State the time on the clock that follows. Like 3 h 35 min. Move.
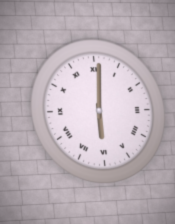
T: 6 h 01 min
